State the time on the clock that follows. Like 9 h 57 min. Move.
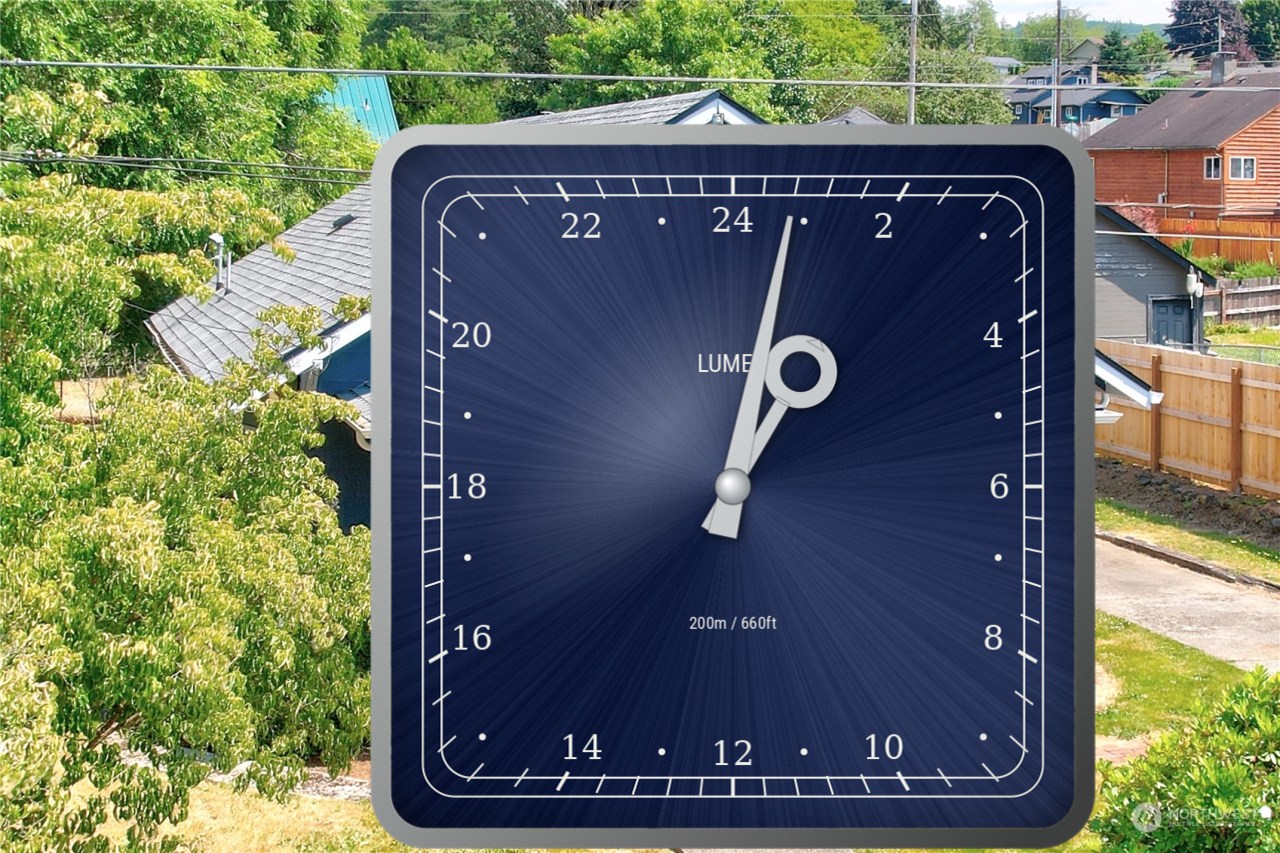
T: 2 h 02 min
